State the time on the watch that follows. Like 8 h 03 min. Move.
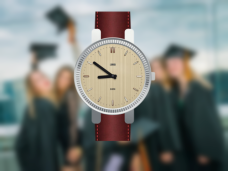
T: 8 h 51 min
